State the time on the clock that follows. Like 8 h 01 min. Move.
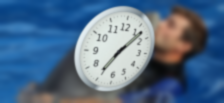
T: 7 h 07 min
